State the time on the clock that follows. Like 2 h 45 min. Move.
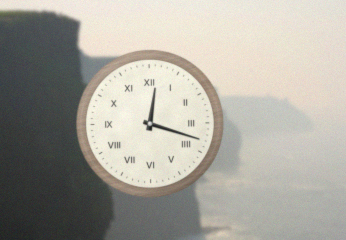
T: 12 h 18 min
